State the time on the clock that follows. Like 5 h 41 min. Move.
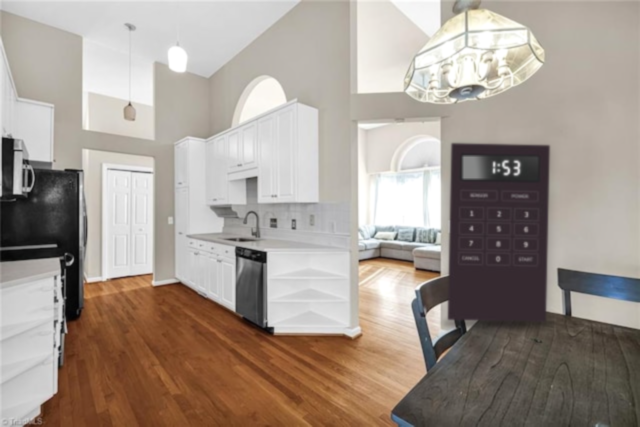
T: 1 h 53 min
